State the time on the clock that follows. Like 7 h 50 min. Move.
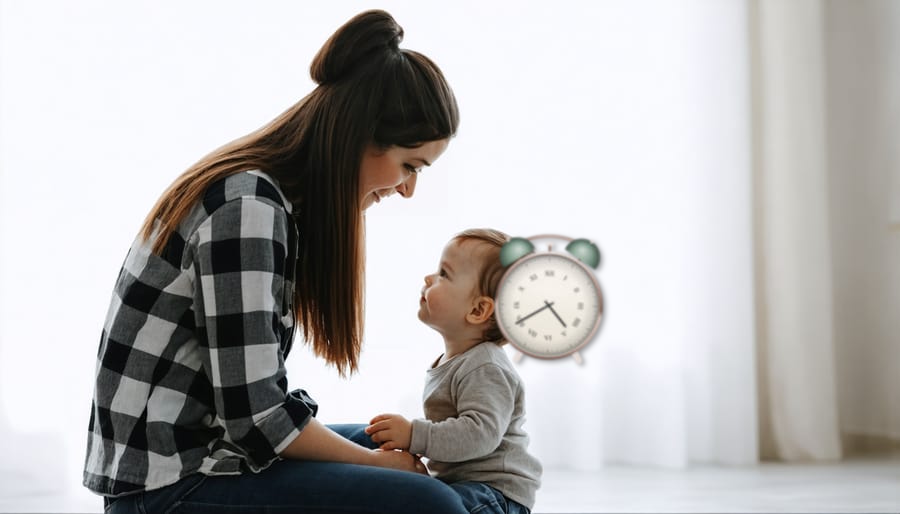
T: 4 h 40 min
